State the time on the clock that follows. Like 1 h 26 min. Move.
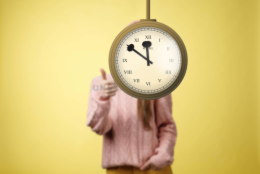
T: 11 h 51 min
